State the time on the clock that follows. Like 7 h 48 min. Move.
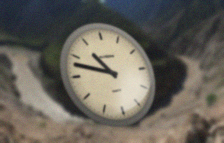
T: 10 h 48 min
